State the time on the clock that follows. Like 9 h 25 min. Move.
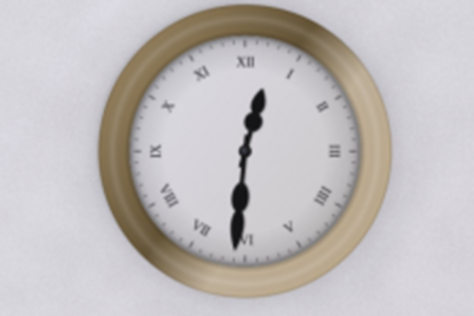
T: 12 h 31 min
